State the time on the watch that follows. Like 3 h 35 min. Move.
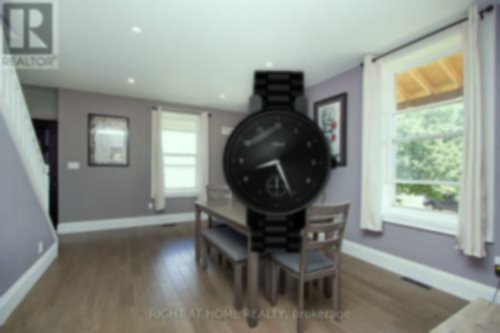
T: 8 h 26 min
